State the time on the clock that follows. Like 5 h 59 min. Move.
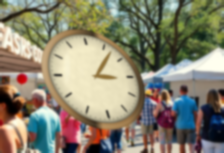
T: 3 h 07 min
